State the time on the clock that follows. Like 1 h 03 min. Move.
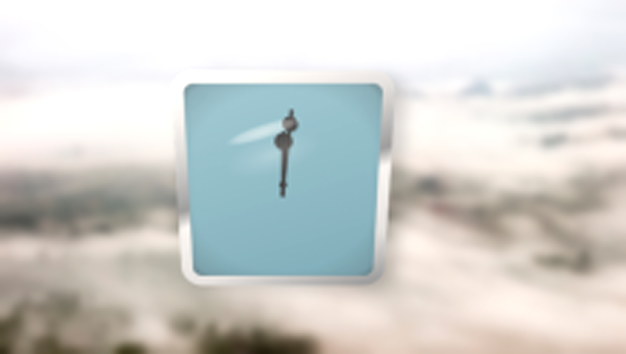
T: 12 h 01 min
